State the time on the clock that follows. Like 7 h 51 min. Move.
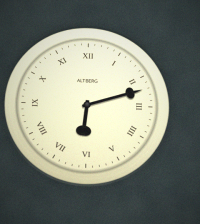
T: 6 h 12 min
